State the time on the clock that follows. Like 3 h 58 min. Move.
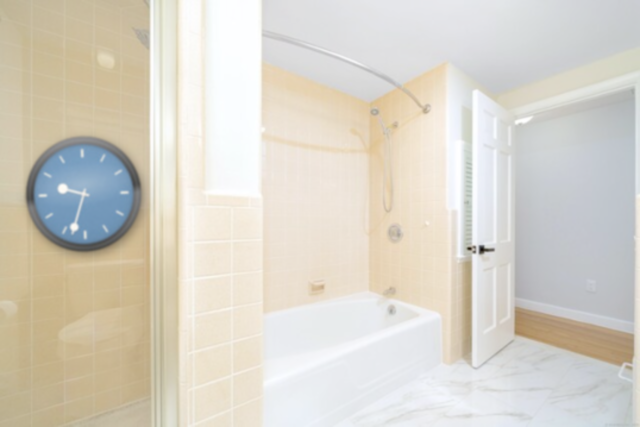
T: 9 h 33 min
